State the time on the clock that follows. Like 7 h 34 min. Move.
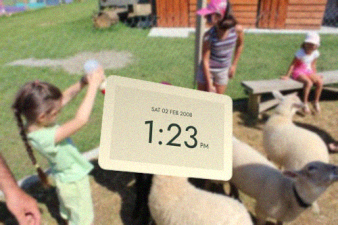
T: 1 h 23 min
